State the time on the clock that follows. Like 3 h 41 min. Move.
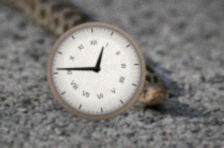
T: 12 h 46 min
